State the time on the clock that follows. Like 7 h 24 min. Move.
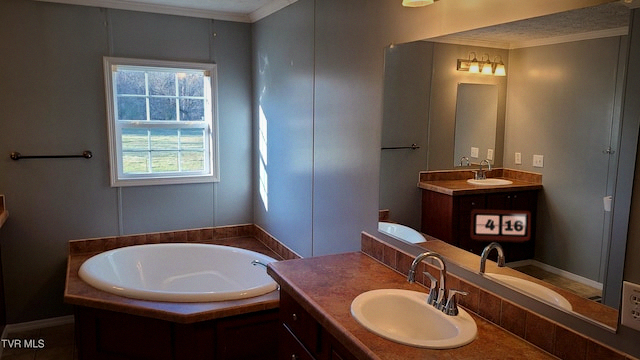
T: 4 h 16 min
